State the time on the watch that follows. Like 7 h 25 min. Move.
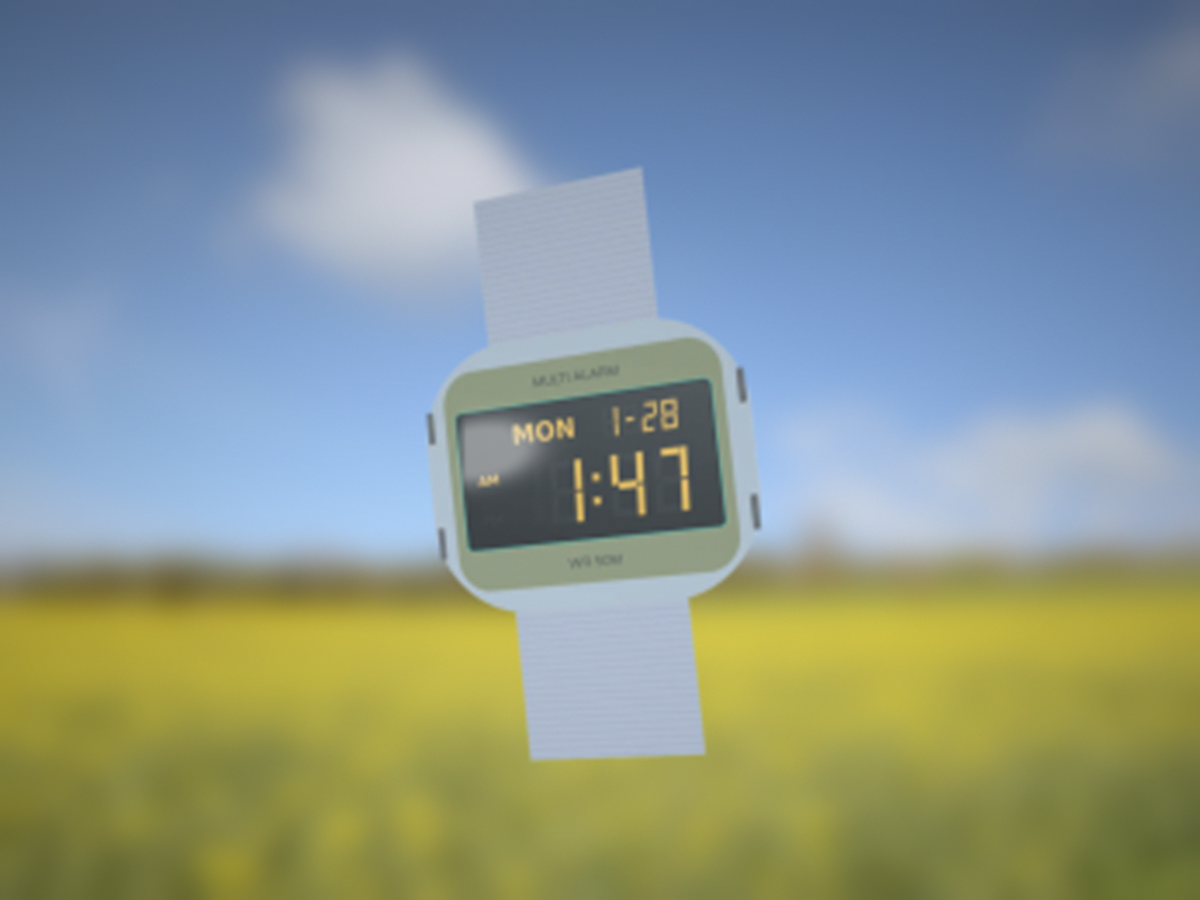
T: 1 h 47 min
